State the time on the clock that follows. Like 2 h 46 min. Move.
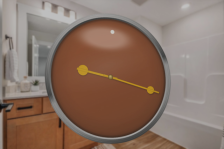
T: 9 h 17 min
